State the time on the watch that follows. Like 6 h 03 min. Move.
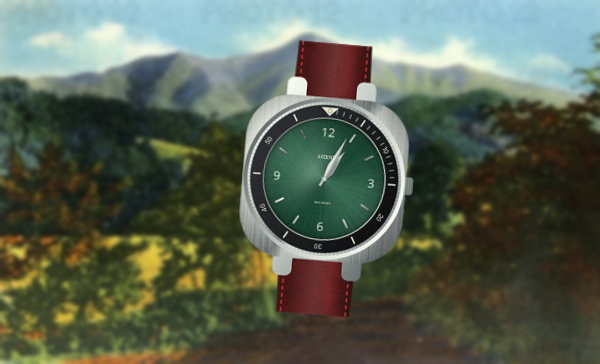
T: 1 h 04 min
